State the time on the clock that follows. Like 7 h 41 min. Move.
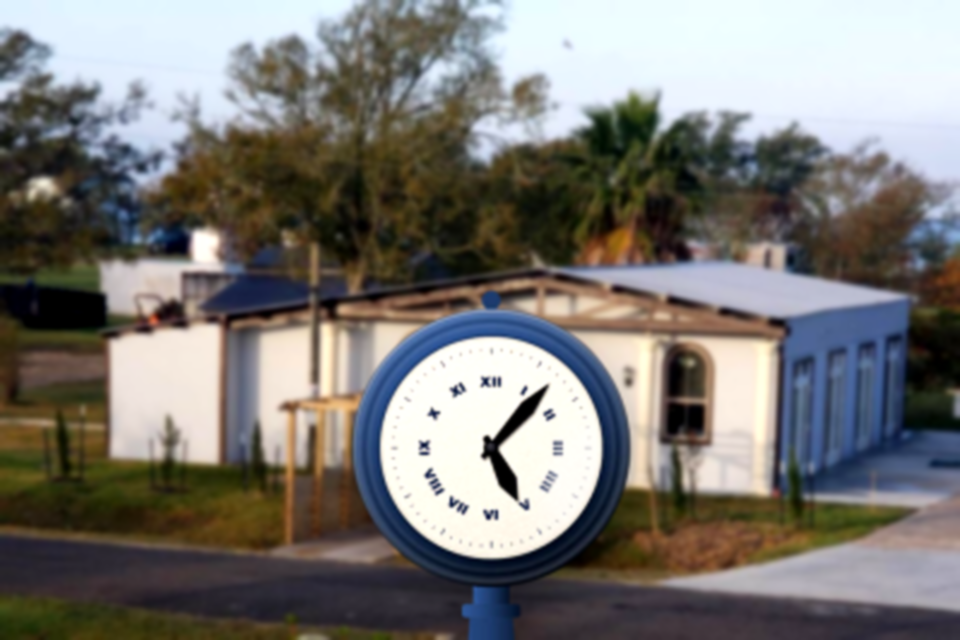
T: 5 h 07 min
